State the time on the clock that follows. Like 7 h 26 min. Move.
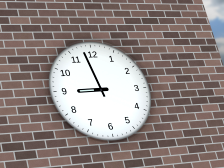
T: 8 h 58 min
